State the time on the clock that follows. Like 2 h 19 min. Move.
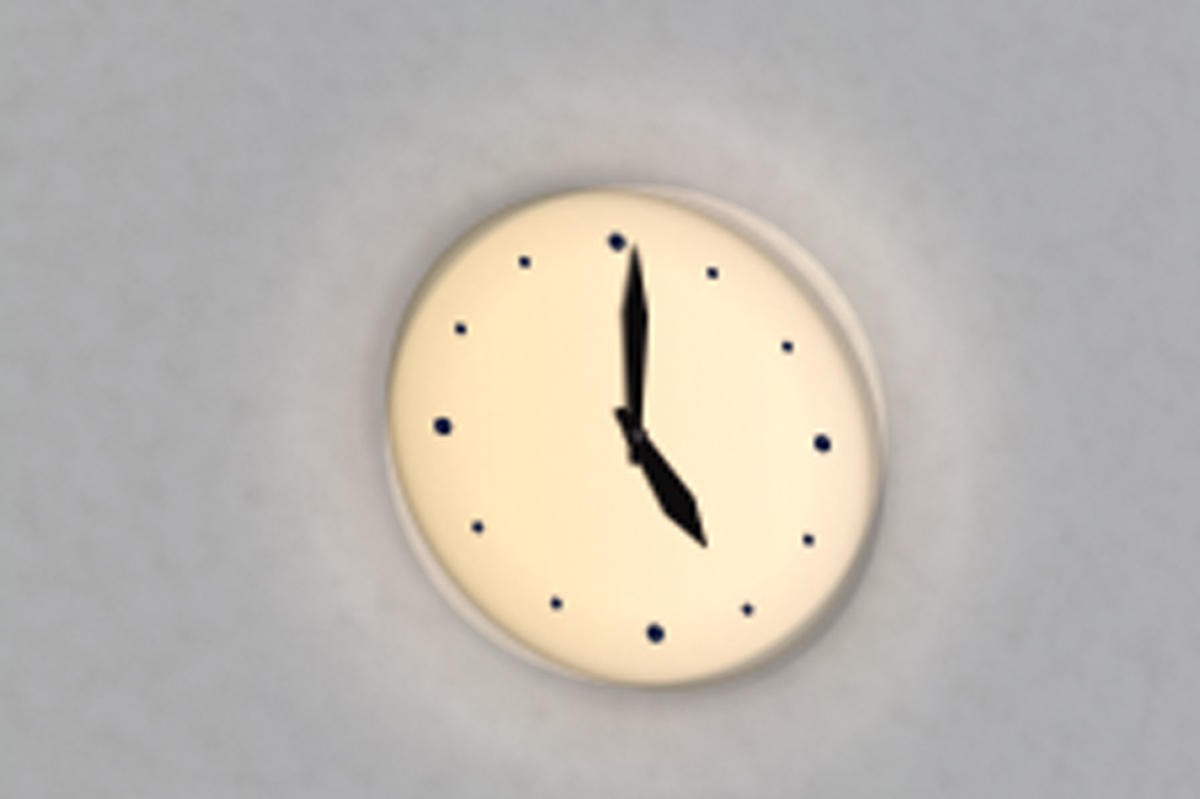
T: 5 h 01 min
